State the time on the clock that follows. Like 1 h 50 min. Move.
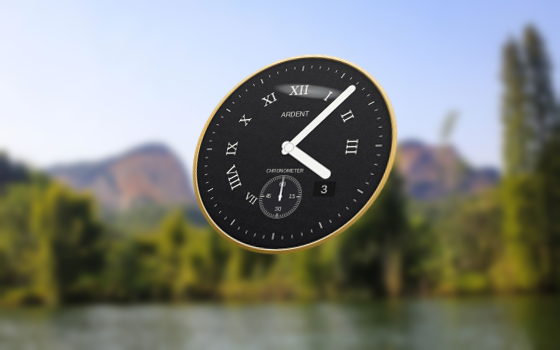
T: 4 h 07 min
